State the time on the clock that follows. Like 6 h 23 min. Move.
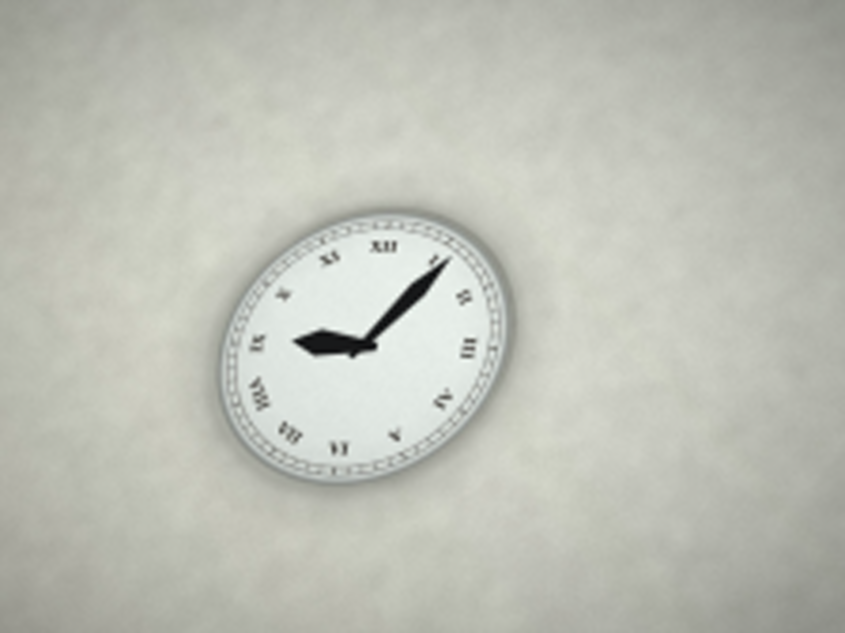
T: 9 h 06 min
